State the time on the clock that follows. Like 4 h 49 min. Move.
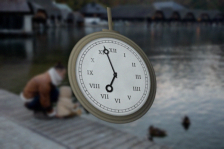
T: 6 h 57 min
